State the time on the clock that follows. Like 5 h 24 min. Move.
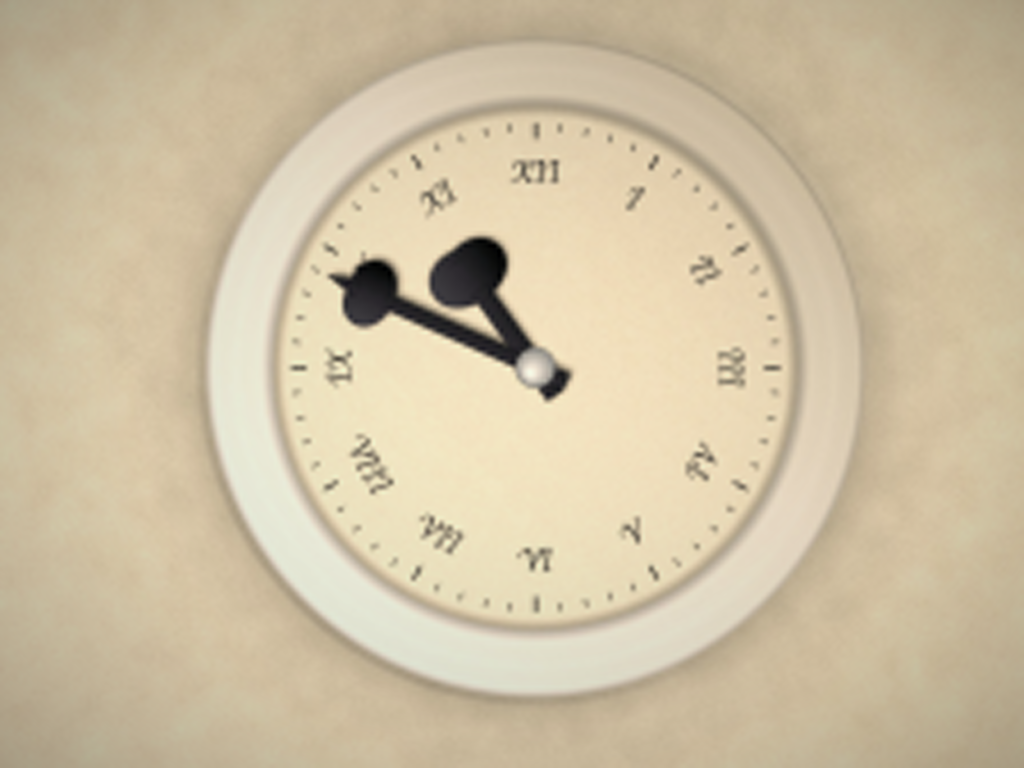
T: 10 h 49 min
